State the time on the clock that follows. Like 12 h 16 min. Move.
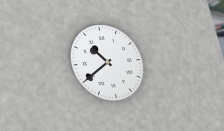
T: 10 h 40 min
